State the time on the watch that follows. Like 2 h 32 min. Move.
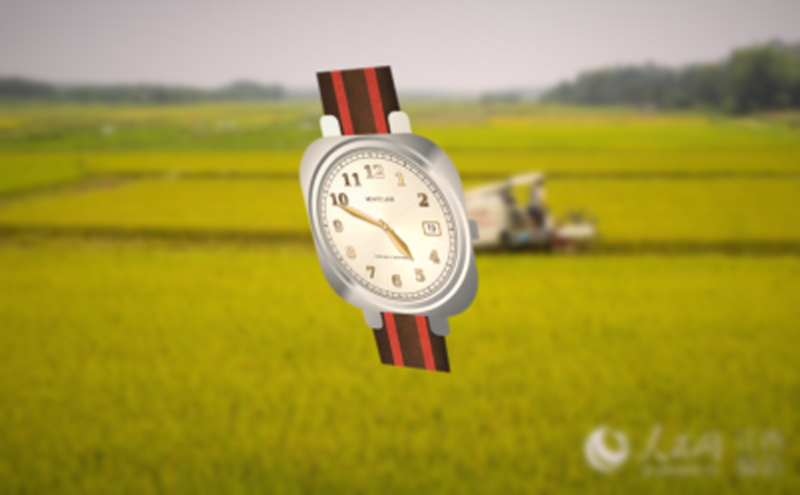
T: 4 h 49 min
